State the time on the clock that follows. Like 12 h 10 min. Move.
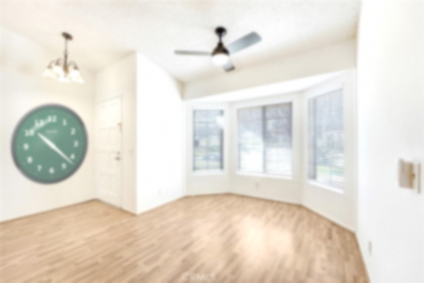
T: 10 h 22 min
